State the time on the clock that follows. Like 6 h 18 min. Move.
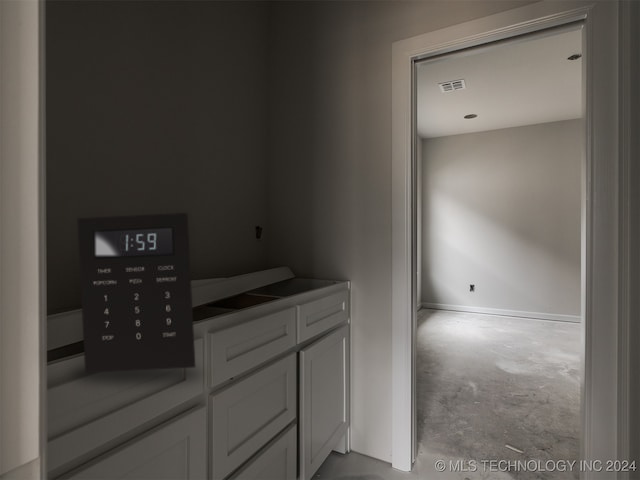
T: 1 h 59 min
